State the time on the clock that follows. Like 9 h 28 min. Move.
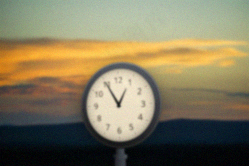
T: 12 h 55 min
